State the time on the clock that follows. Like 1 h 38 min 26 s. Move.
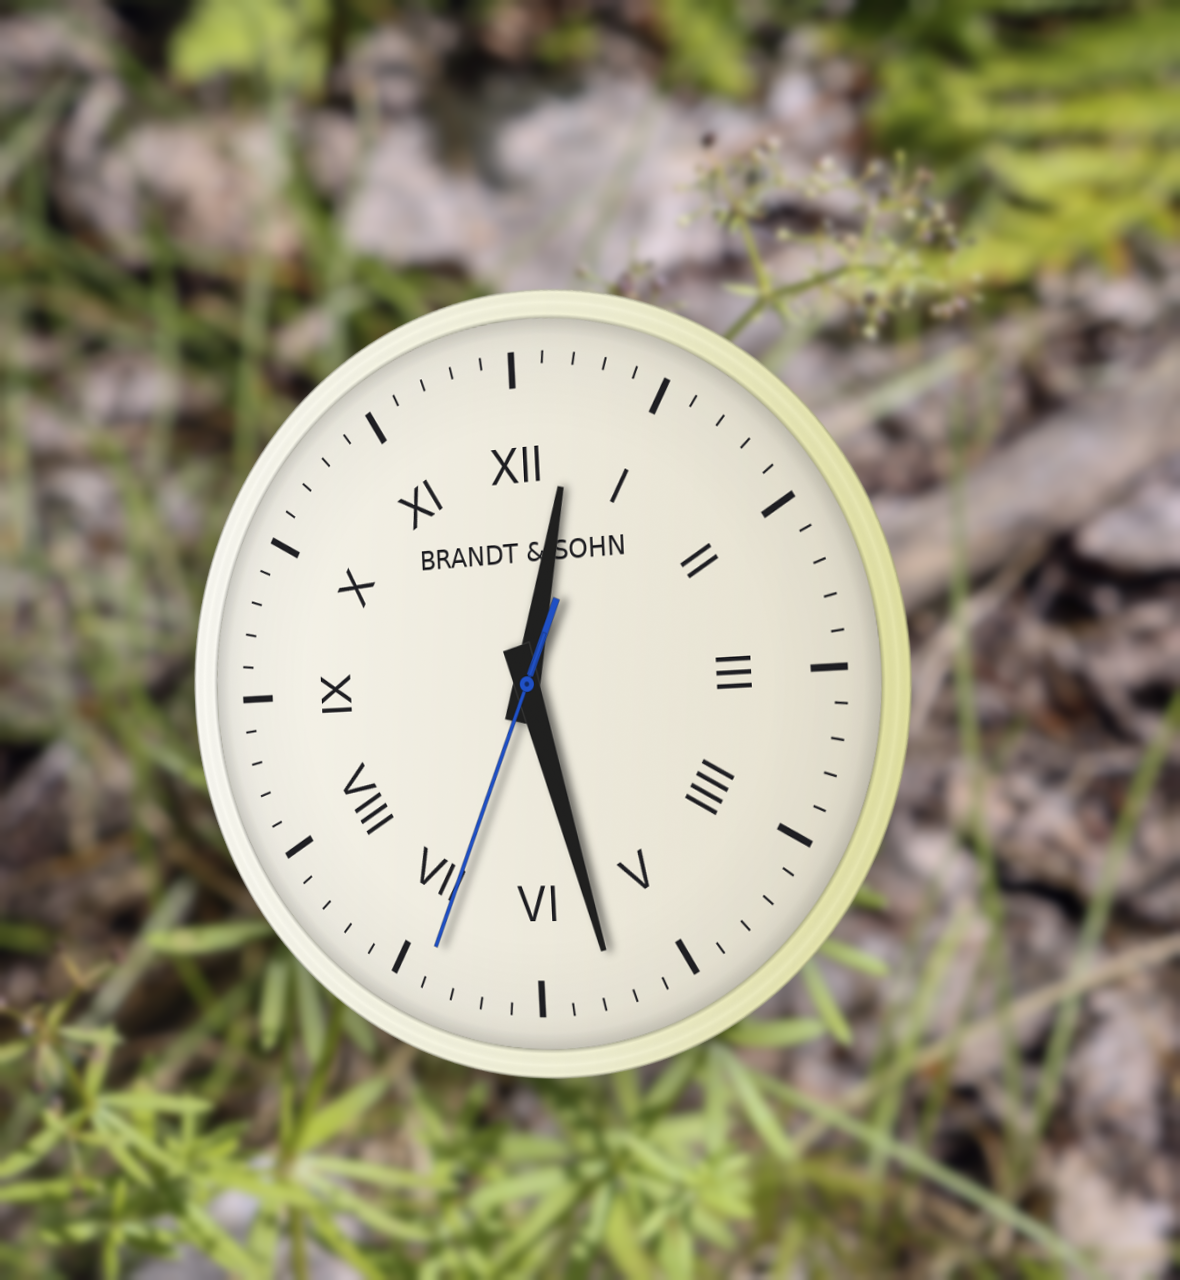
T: 12 h 27 min 34 s
